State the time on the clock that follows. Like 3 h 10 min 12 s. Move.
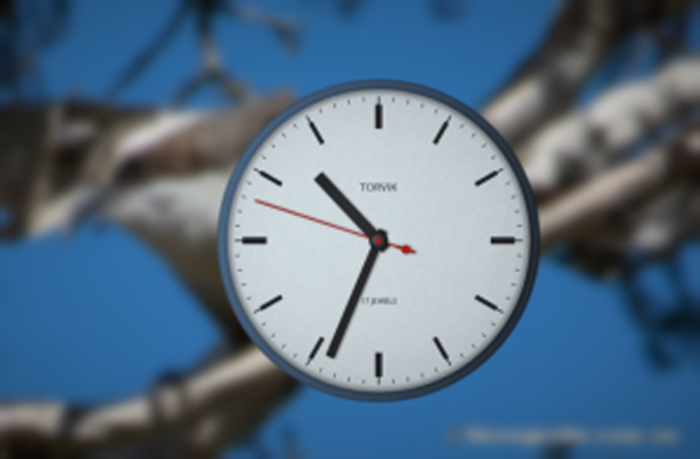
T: 10 h 33 min 48 s
